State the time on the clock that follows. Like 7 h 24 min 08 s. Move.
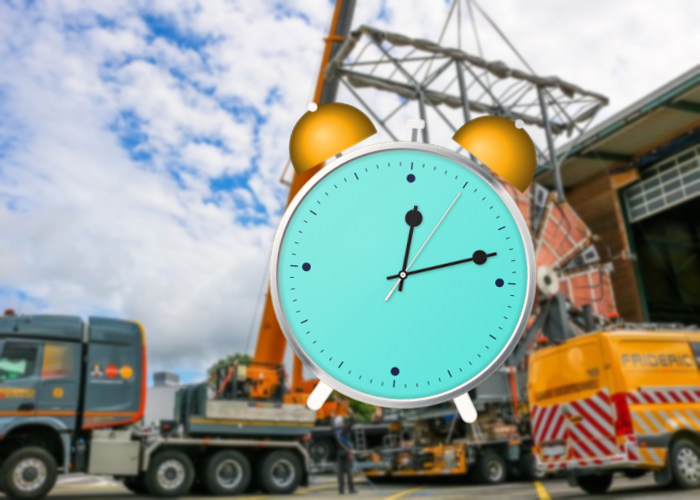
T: 12 h 12 min 05 s
